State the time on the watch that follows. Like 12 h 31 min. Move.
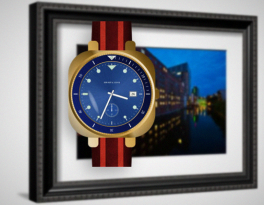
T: 3 h 34 min
